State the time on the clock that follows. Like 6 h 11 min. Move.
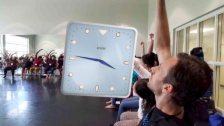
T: 3 h 46 min
